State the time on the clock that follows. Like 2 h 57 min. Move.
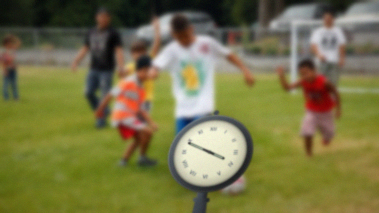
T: 3 h 49 min
